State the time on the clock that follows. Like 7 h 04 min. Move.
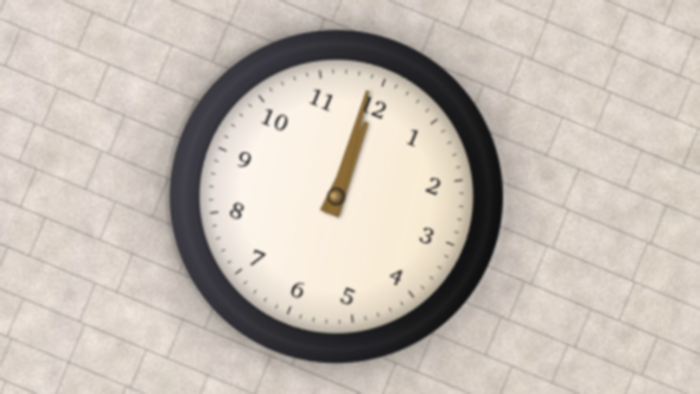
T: 11 h 59 min
